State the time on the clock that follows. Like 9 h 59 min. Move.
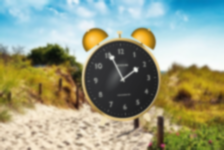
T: 1 h 56 min
